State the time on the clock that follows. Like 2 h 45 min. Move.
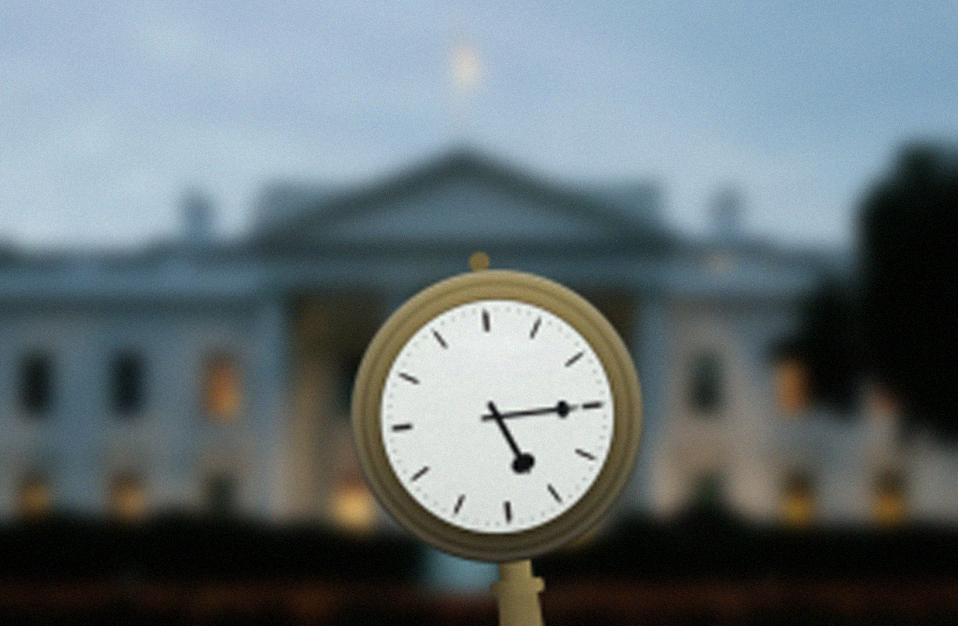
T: 5 h 15 min
